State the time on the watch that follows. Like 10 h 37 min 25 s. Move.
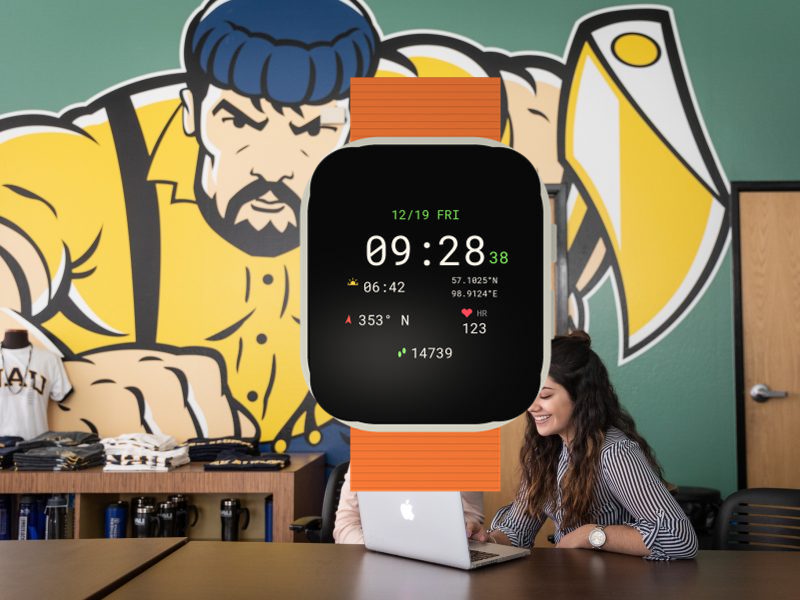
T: 9 h 28 min 38 s
